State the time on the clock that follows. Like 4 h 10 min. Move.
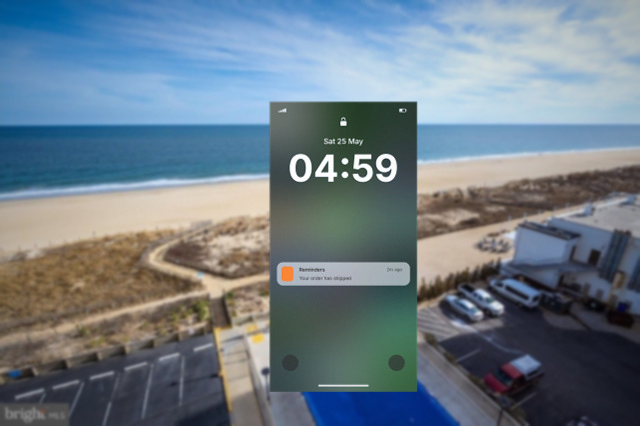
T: 4 h 59 min
